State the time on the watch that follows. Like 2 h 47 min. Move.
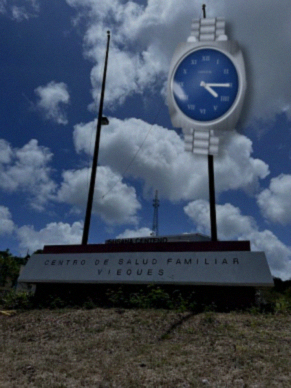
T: 4 h 15 min
